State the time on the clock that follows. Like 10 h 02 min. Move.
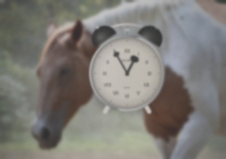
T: 12 h 55 min
